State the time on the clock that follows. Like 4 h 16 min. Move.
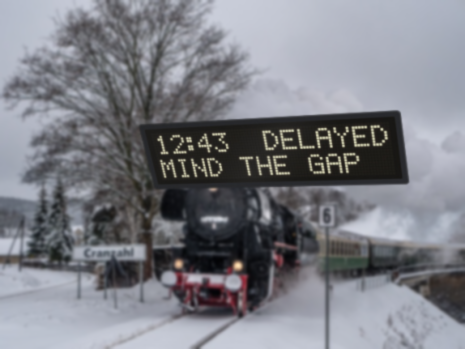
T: 12 h 43 min
